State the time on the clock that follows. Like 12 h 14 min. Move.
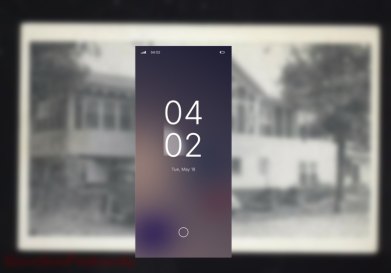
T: 4 h 02 min
